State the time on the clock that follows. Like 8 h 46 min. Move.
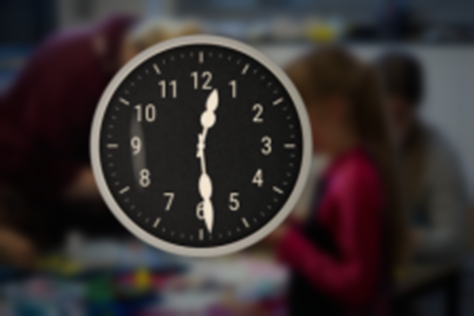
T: 12 h 29 min
